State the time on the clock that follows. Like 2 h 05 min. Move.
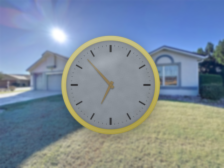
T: 6 h 53 min
